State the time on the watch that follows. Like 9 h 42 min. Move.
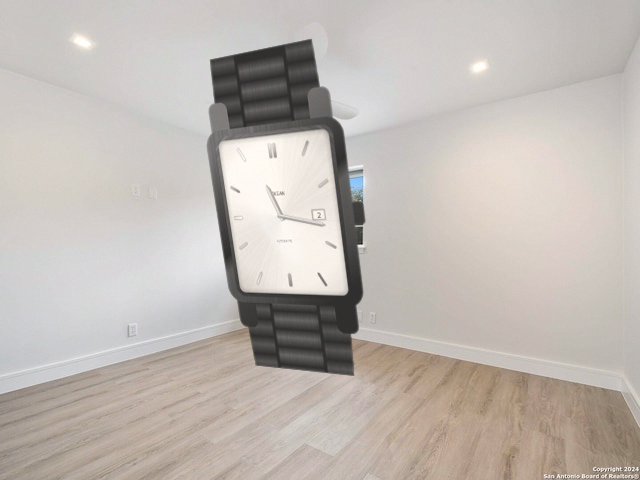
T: 11 h 17 min
